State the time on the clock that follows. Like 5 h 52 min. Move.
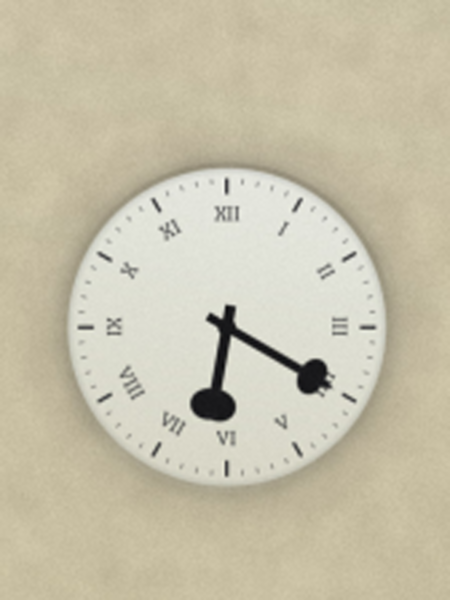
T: 6 h 20 min
